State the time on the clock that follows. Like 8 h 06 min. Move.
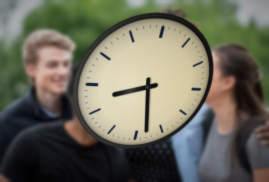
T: 8 h 28 min
